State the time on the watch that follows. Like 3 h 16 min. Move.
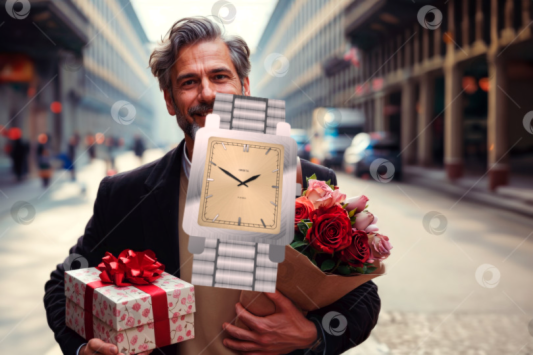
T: 1 h 50 min
